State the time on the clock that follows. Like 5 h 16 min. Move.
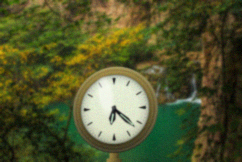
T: 6 h 22 min
